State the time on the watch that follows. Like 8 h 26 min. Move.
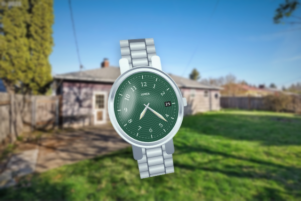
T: 7 h 22 min
